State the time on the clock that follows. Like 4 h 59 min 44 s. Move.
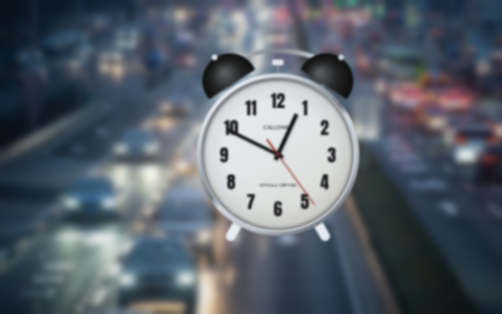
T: 12 h 49 min 24 s
